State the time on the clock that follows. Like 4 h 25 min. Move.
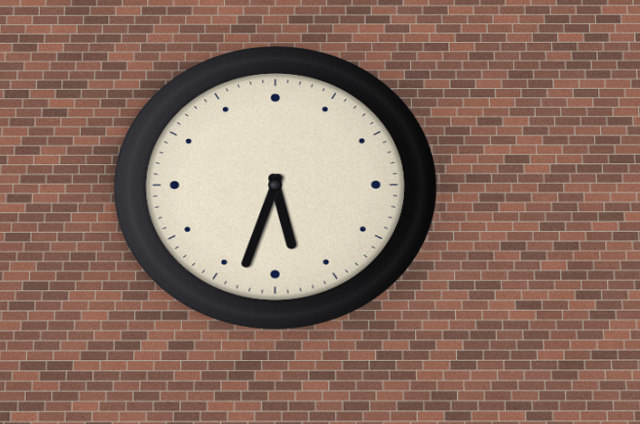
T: 5 h 33 min
